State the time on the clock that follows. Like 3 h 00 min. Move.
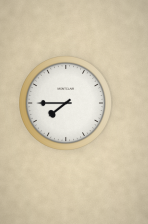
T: 7 h 45 min
